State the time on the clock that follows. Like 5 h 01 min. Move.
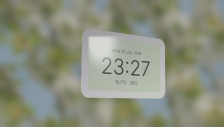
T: 23 h 27 min
